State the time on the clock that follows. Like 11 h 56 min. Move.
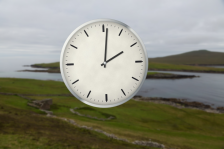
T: 2 h 01 min
